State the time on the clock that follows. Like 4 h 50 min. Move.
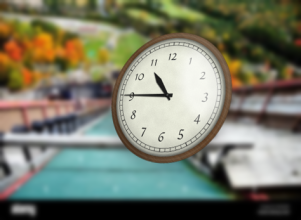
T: 10 h 45 min
